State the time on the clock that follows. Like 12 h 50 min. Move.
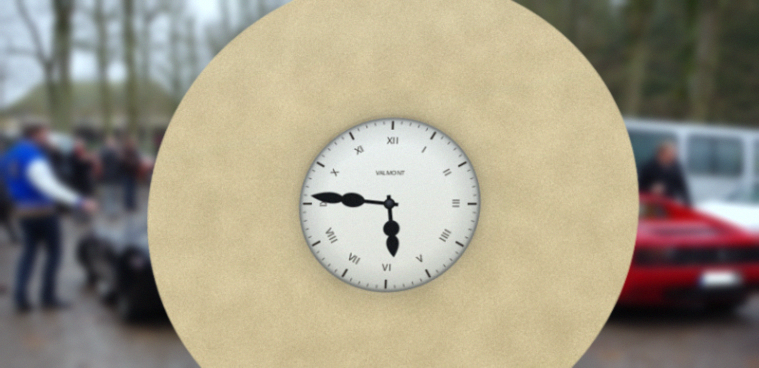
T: 5 h 46 min
